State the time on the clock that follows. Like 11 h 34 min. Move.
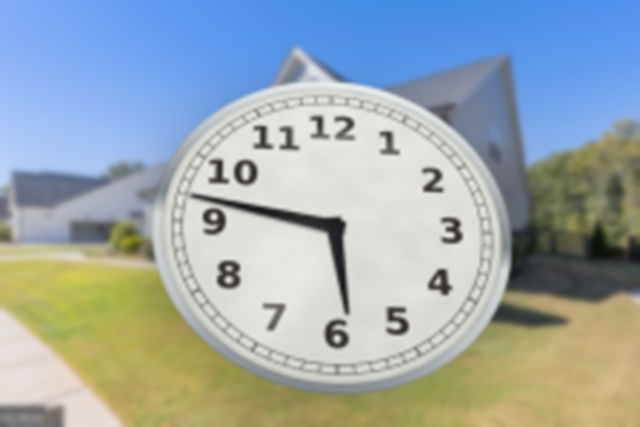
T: 5 h 47 min
